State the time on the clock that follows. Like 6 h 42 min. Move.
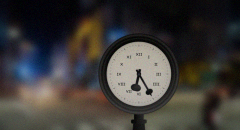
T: 6 h 25 min
